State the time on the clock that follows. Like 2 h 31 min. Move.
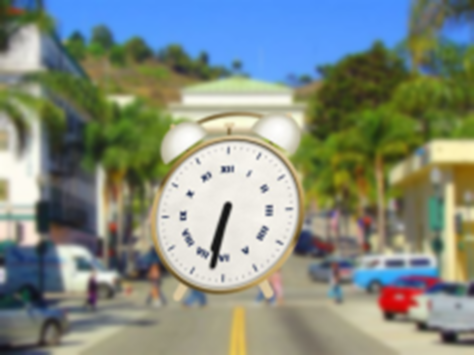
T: 6 h 32 min
